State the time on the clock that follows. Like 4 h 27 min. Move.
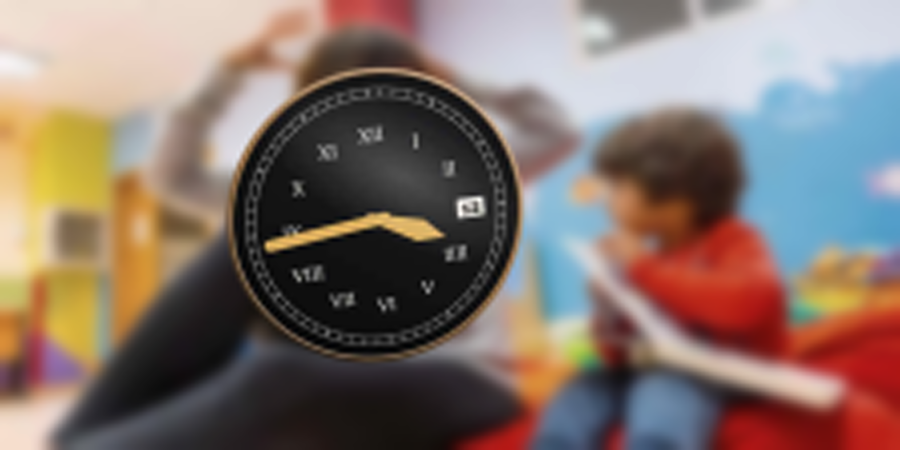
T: 3 h 44 min
